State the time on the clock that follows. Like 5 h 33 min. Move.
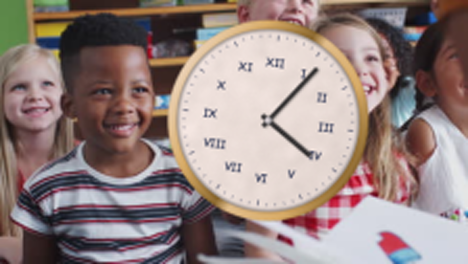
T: 4 h 06 min
